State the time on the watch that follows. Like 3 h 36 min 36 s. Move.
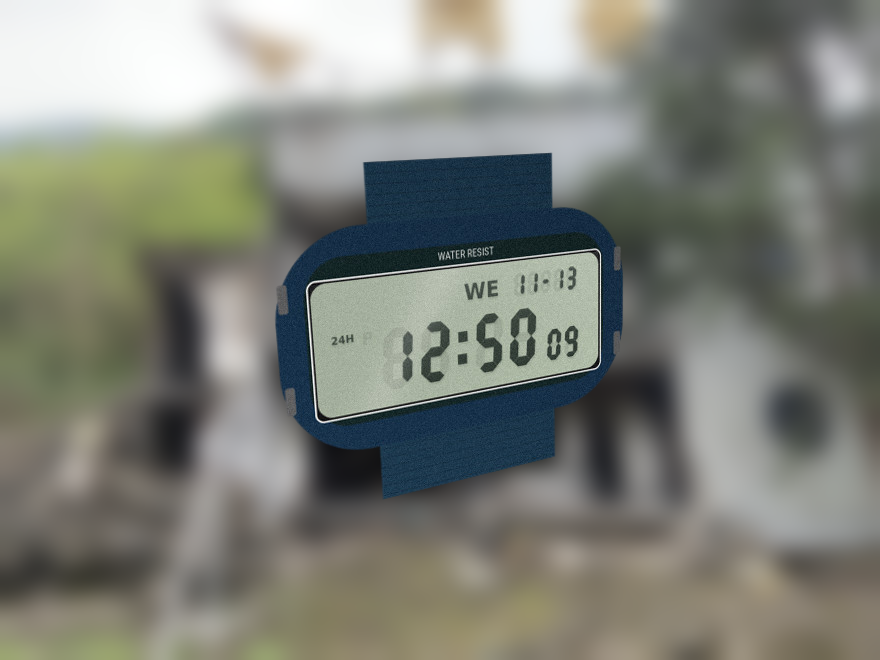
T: 12 h 50 min 09 s
